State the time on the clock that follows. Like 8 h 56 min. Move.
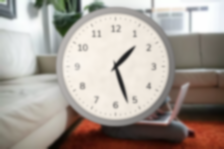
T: 1 h 27 min
